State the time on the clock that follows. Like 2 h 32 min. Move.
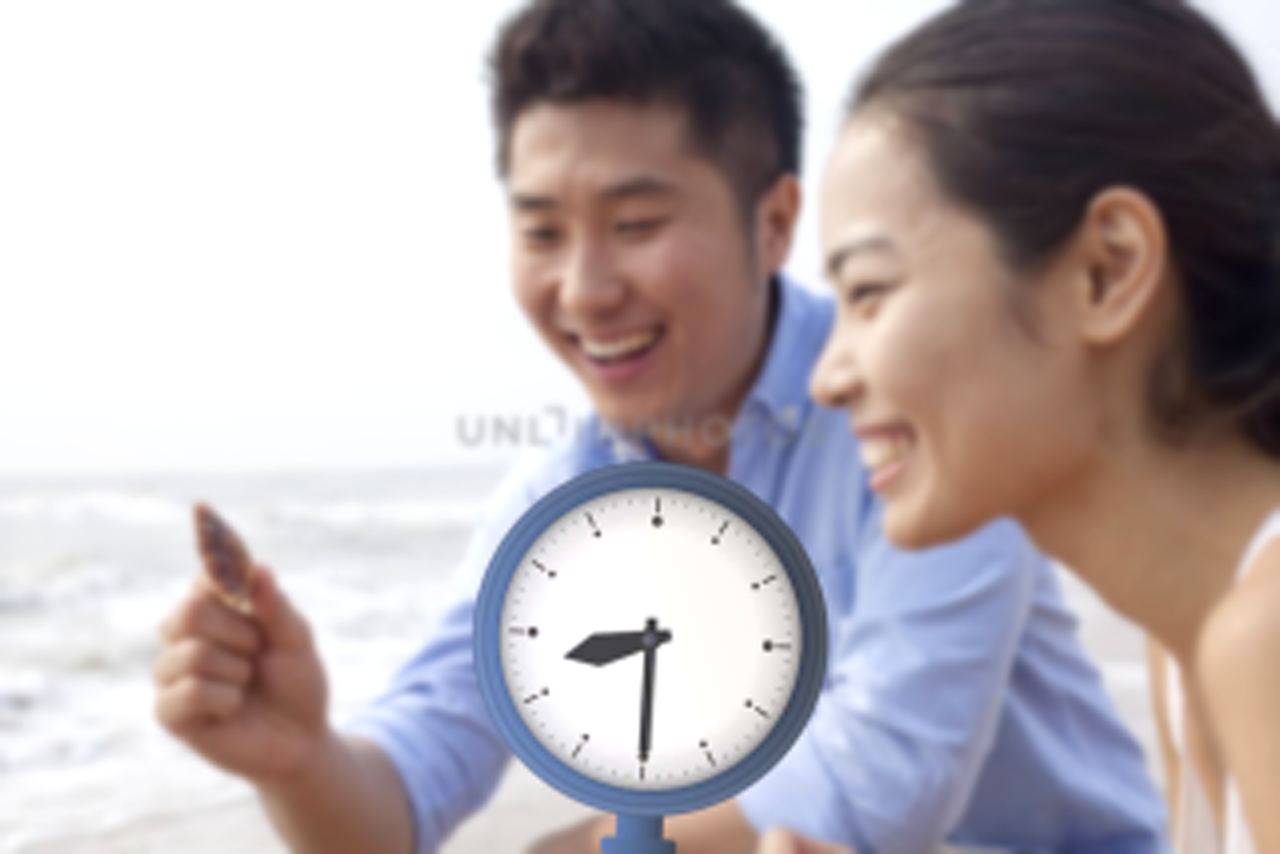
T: 8 h 30 min
